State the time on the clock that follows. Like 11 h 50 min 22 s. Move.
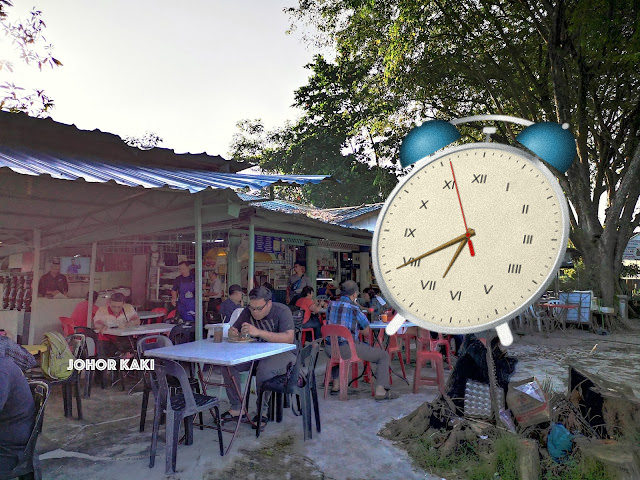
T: 6 h 39 min 56 s
